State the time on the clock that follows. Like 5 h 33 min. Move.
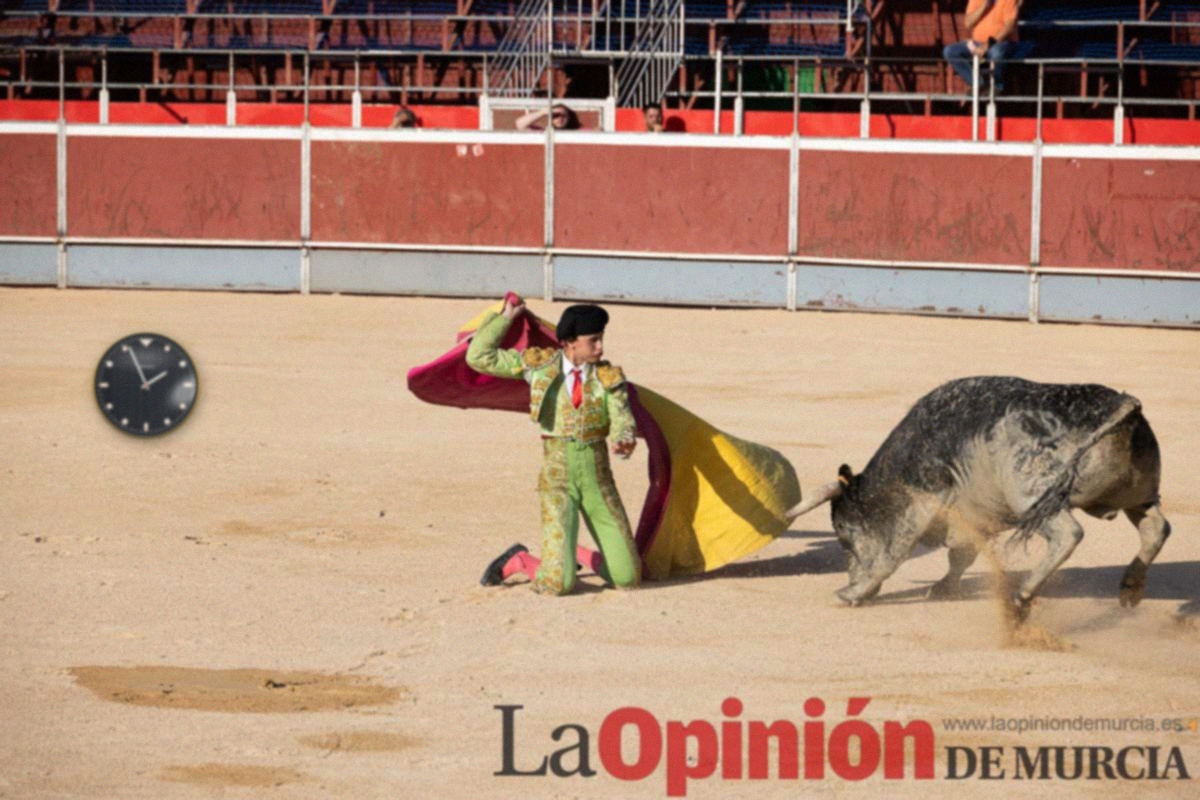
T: 1 h 56 min
